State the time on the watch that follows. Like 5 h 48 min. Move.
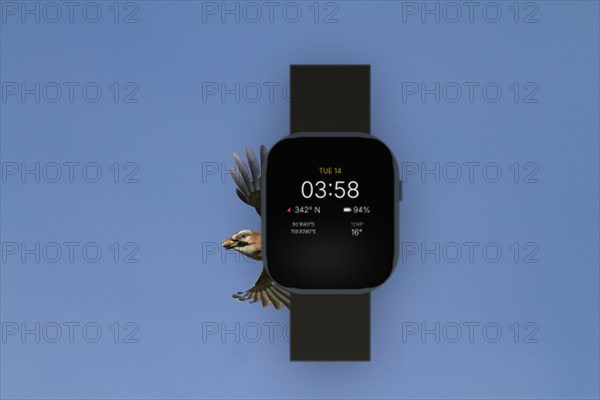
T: 3 h 58 min
